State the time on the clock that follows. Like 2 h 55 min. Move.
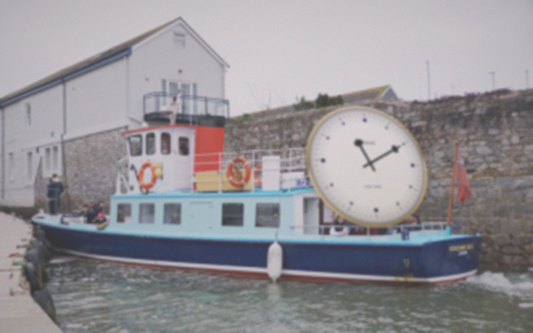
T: 11 h 10 min
